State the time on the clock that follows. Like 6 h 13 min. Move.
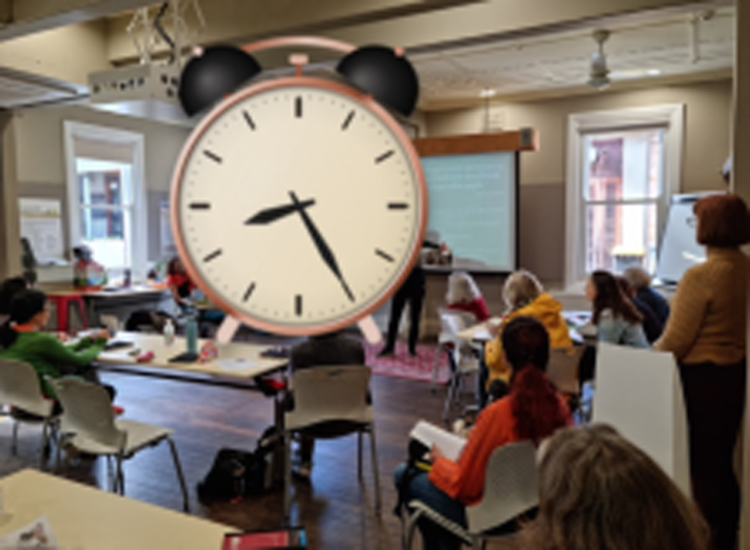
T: 8 h 25 min
